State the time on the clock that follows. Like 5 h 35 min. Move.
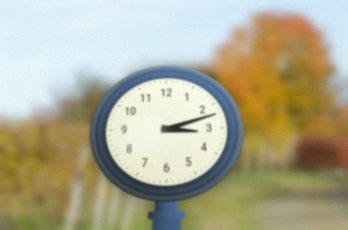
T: 3 h 12 min
